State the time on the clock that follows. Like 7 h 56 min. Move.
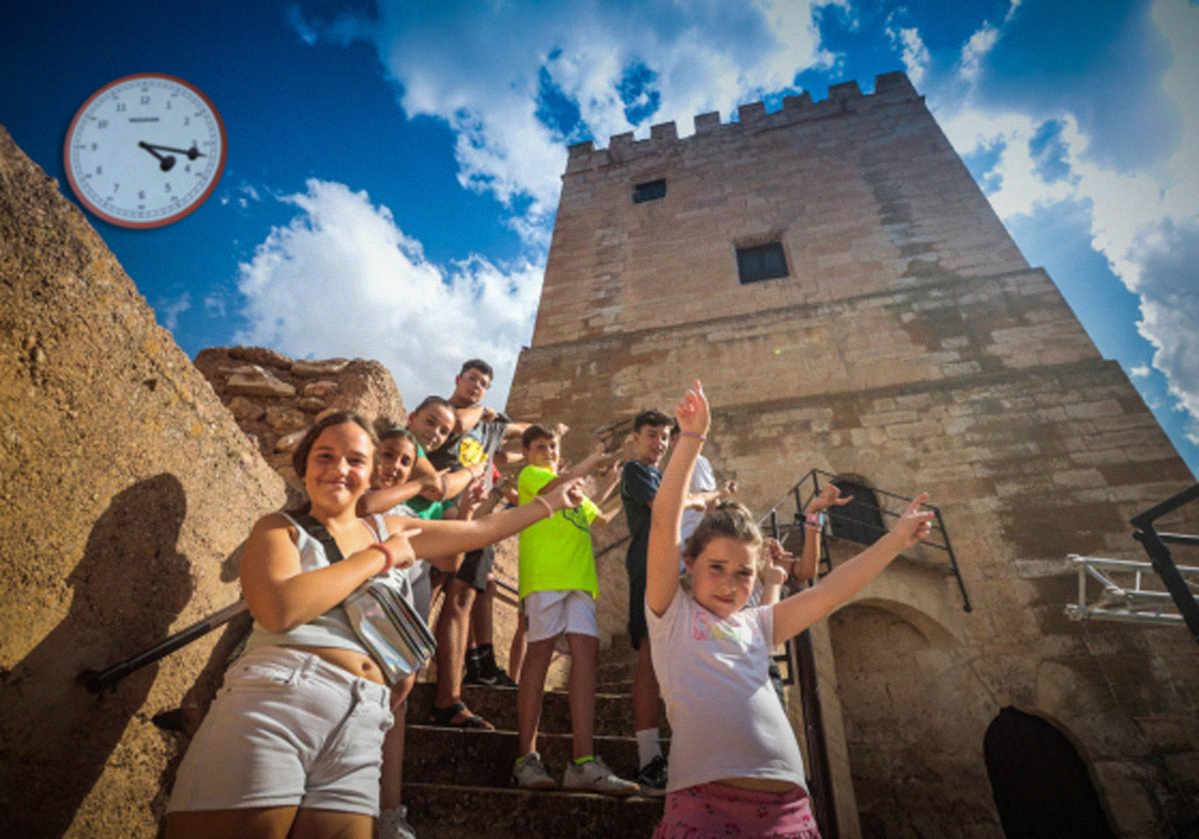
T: 4 h 17 min
